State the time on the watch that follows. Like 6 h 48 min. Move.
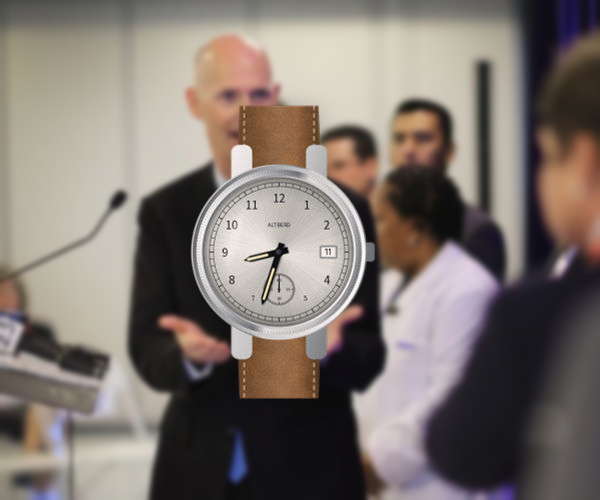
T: 8 h 33 min
